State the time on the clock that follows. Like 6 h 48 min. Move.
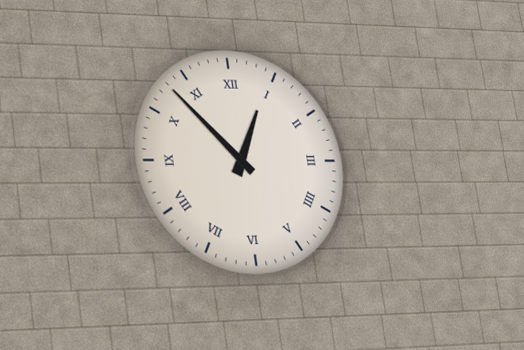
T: 12 h 53 min
